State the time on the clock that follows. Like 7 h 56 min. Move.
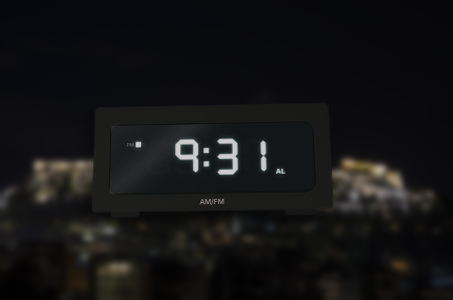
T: 9 h 31 min
